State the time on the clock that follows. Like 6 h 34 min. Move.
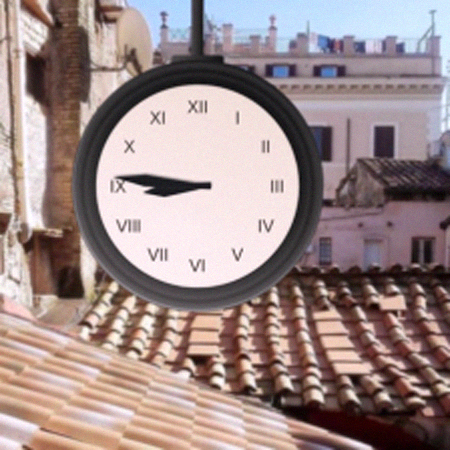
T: 8 h 46 min
